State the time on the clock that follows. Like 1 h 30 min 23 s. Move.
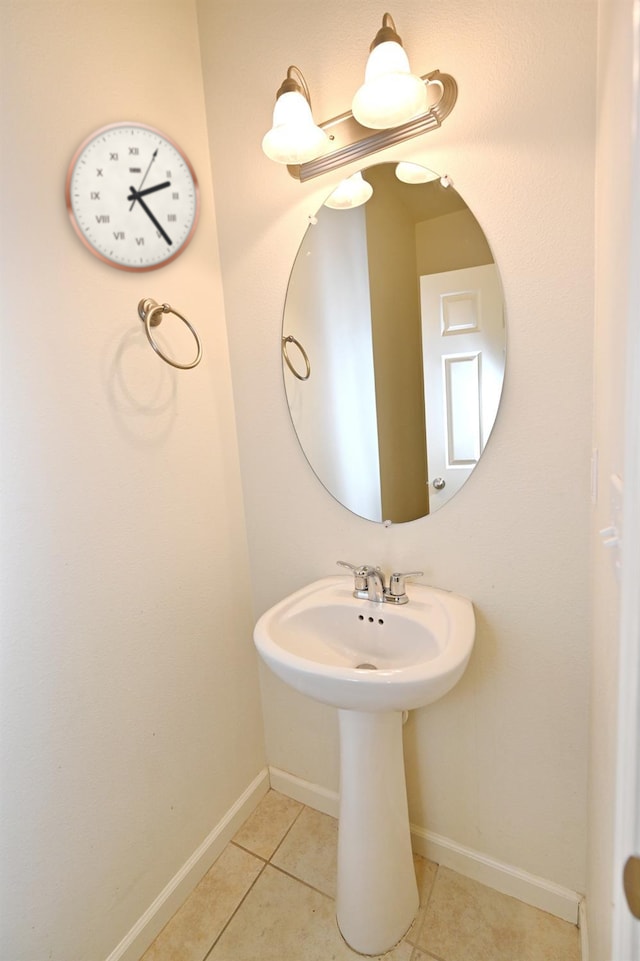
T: 2 h 24 min 05 s
